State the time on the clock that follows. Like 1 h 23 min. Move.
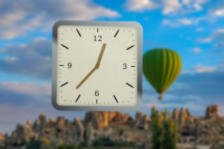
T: 12 h 37 min
